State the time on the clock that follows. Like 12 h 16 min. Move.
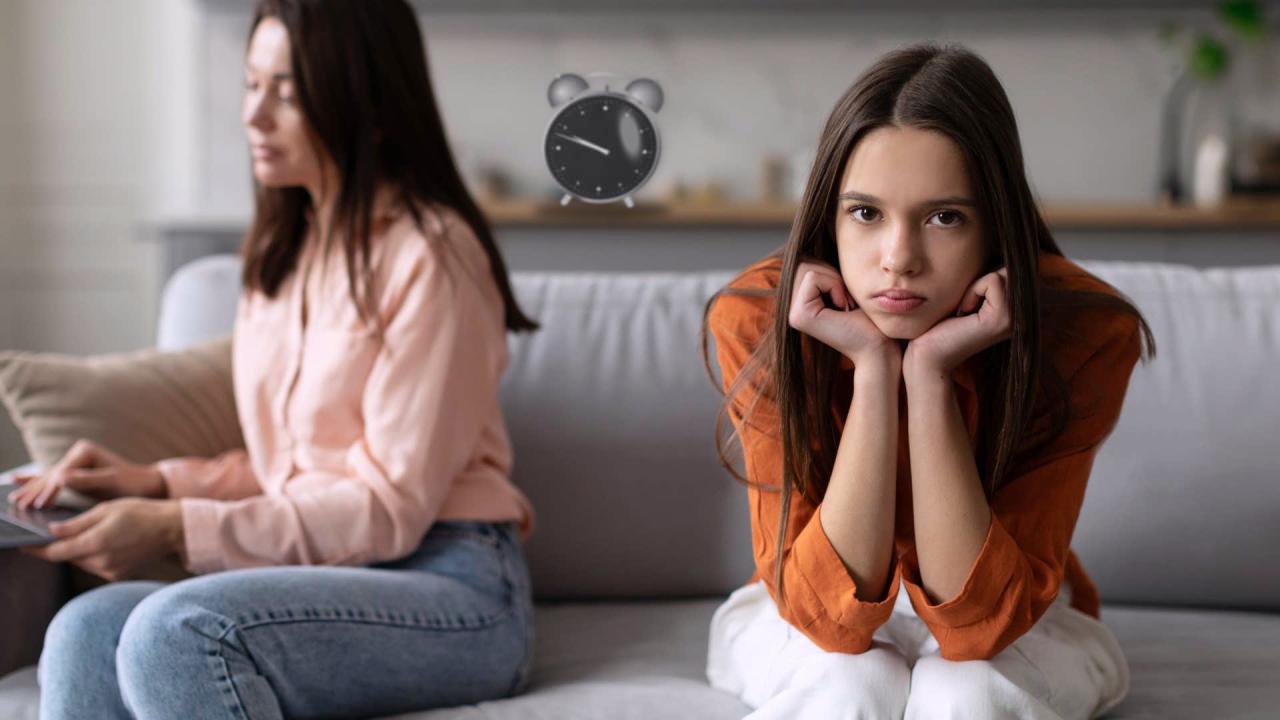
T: 9 h 48 min
